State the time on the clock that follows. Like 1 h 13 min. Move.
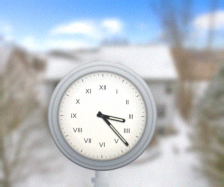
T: 3 h 23 min
